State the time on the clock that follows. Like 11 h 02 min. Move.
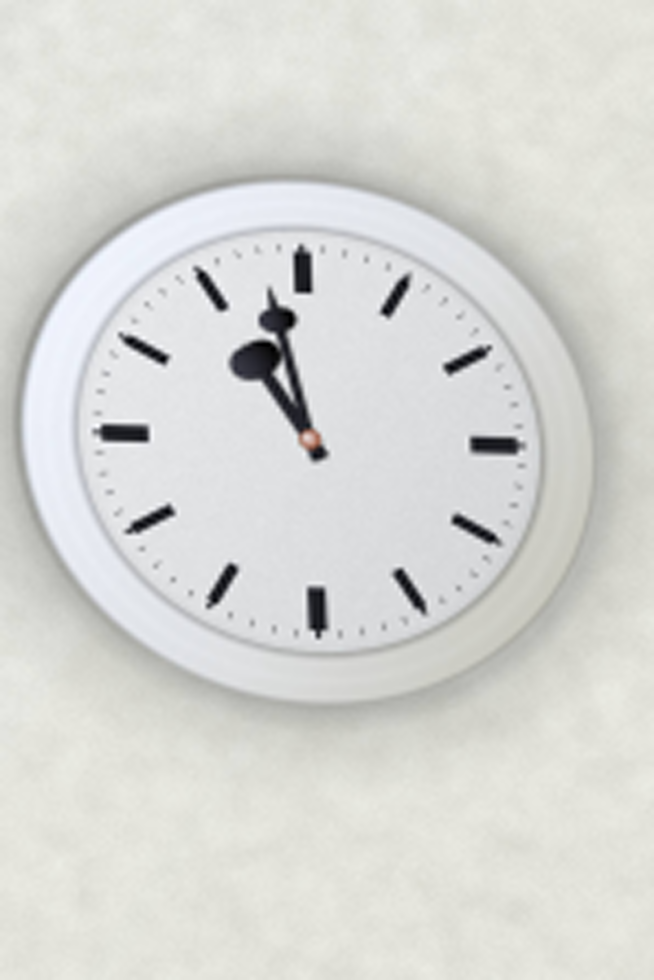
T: 10 h 58 min
